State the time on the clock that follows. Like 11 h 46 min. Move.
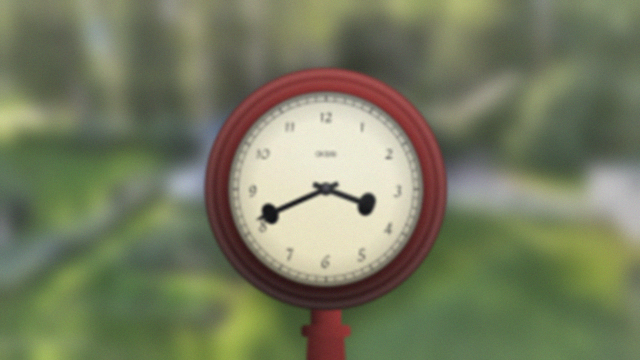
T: 3 h 41 min
